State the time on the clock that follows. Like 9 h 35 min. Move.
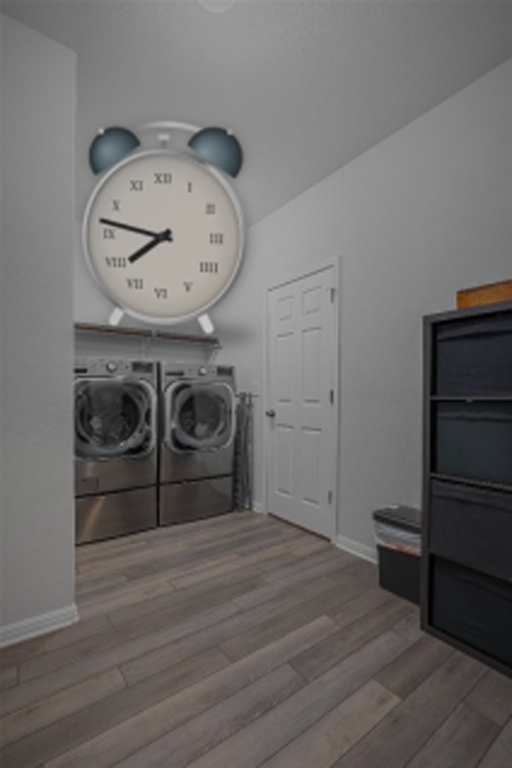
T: 7 h 47 min
